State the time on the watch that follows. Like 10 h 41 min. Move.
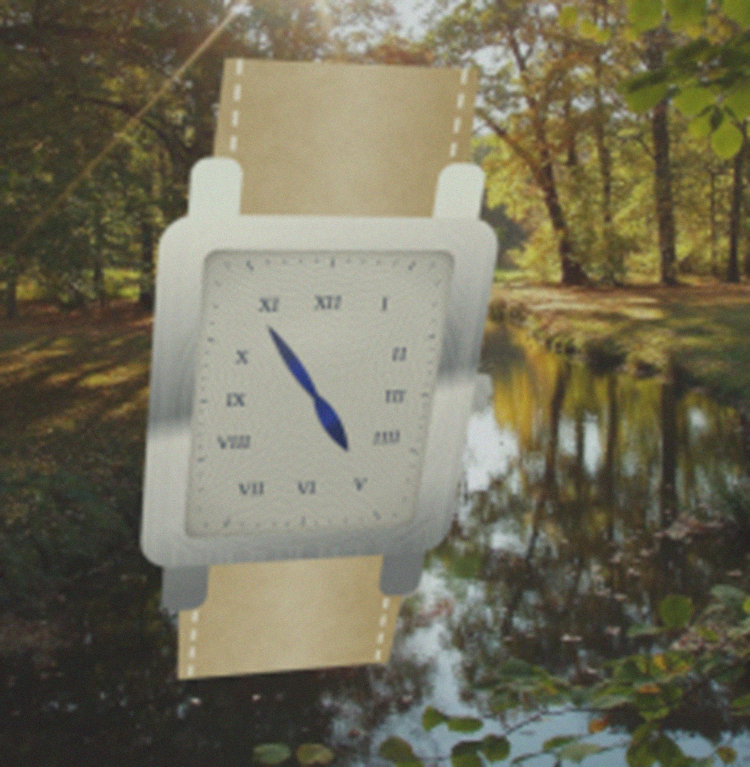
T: 4 h 54 min
